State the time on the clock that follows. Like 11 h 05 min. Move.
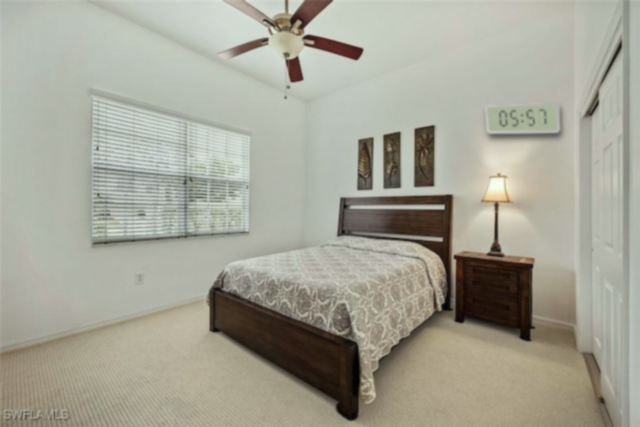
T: 5 h 57 min
